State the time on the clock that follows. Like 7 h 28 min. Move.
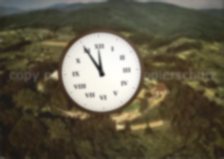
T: 11 h 55 min
